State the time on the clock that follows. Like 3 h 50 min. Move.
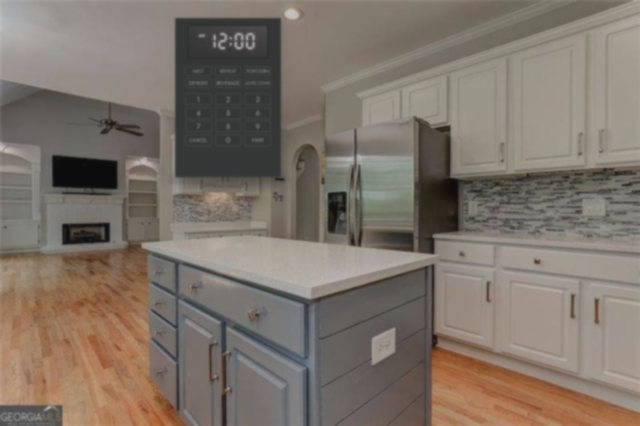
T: 12 h 00 min
